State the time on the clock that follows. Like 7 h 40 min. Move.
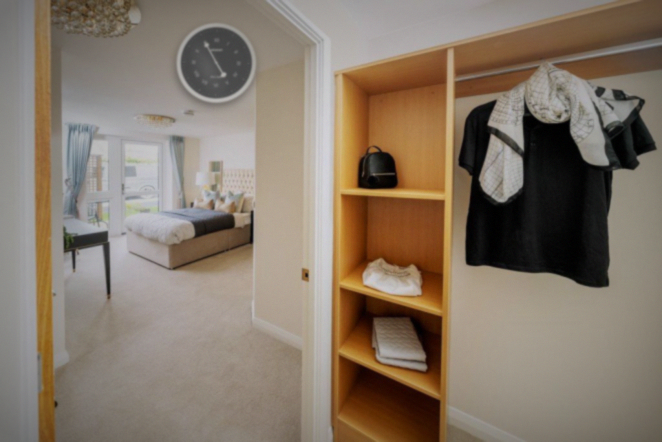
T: 4 h 55 min
